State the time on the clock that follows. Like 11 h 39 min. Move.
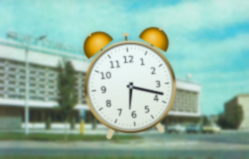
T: 6 h 18 min
